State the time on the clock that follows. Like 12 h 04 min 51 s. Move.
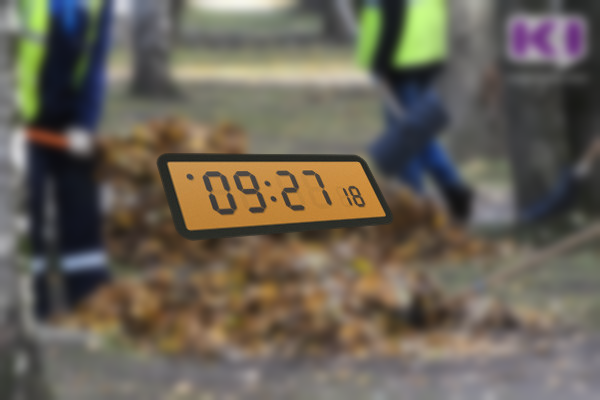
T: 9 h 27 min 18 s
